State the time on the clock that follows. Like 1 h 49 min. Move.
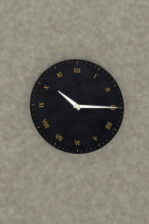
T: 10 h 15 min
